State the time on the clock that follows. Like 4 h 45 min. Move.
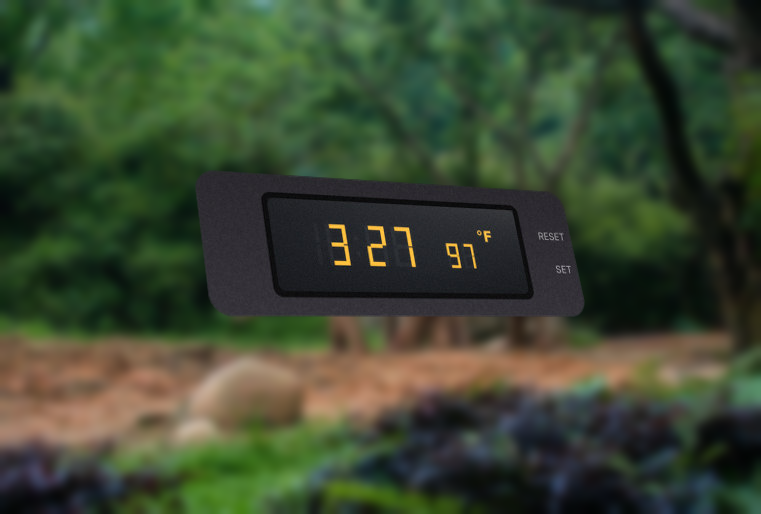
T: 3 h 27 min
